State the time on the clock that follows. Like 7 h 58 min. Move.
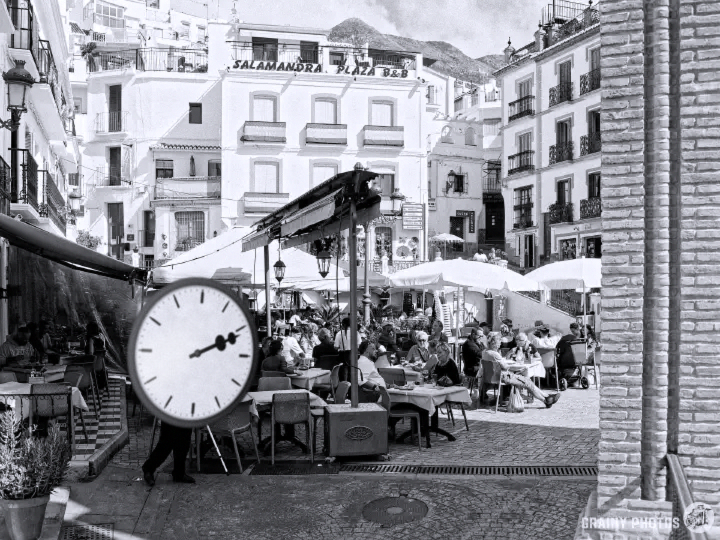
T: 2 h 11 min
